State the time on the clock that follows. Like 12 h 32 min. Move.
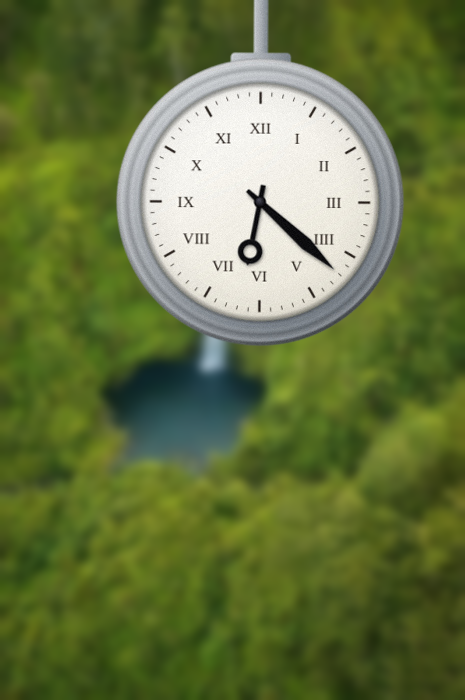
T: 6 h 22 min
